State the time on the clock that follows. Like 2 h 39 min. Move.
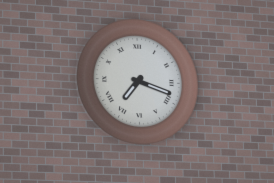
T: 7 h 18 min
